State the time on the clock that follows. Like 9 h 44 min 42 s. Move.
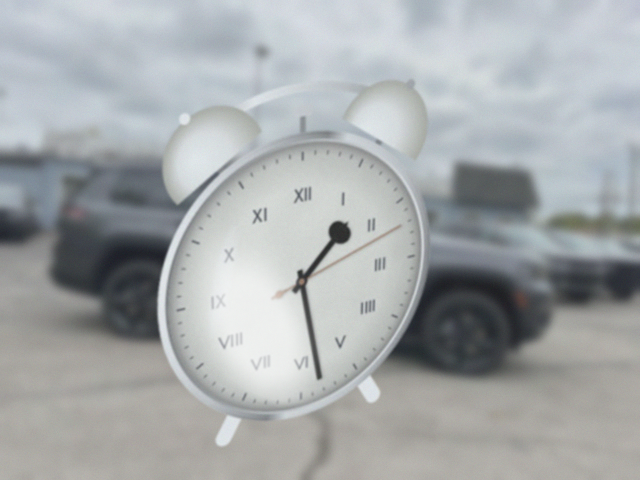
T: 1 h 28 min 12 s
